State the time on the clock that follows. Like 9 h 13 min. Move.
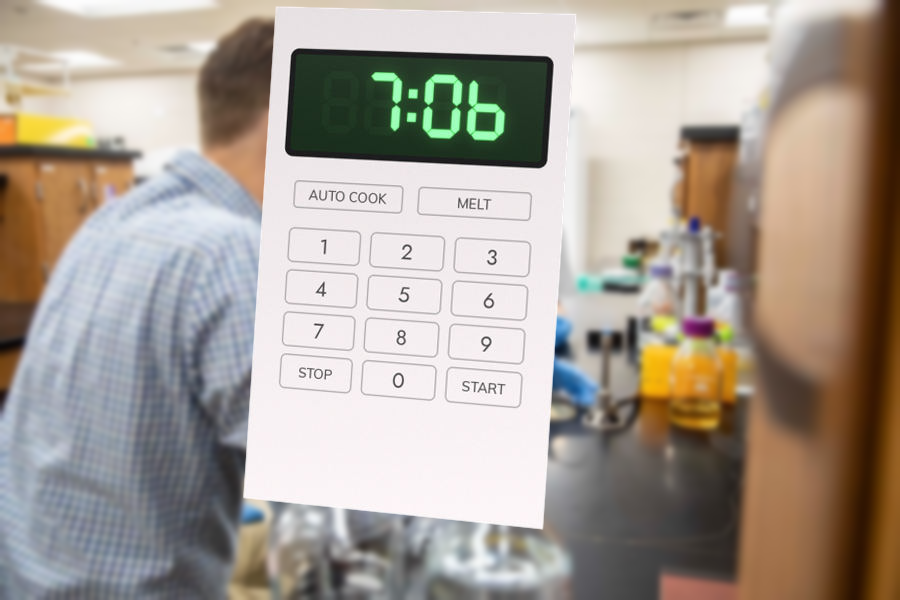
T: 7 h 06 min
